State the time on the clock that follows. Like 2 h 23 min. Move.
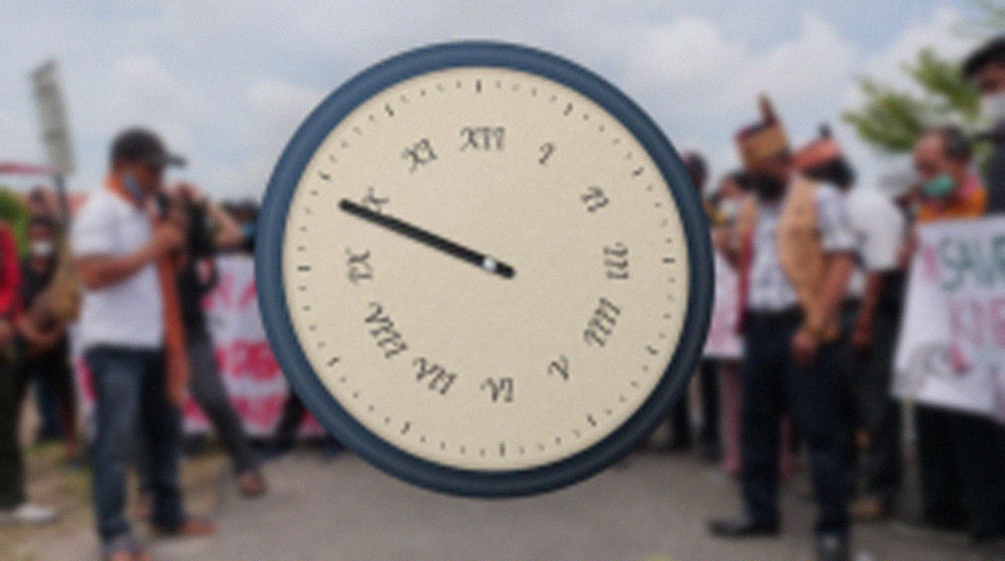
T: 9 h 49 min
